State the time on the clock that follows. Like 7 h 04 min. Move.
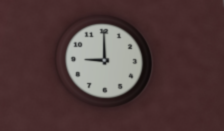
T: 9 h 00 min
